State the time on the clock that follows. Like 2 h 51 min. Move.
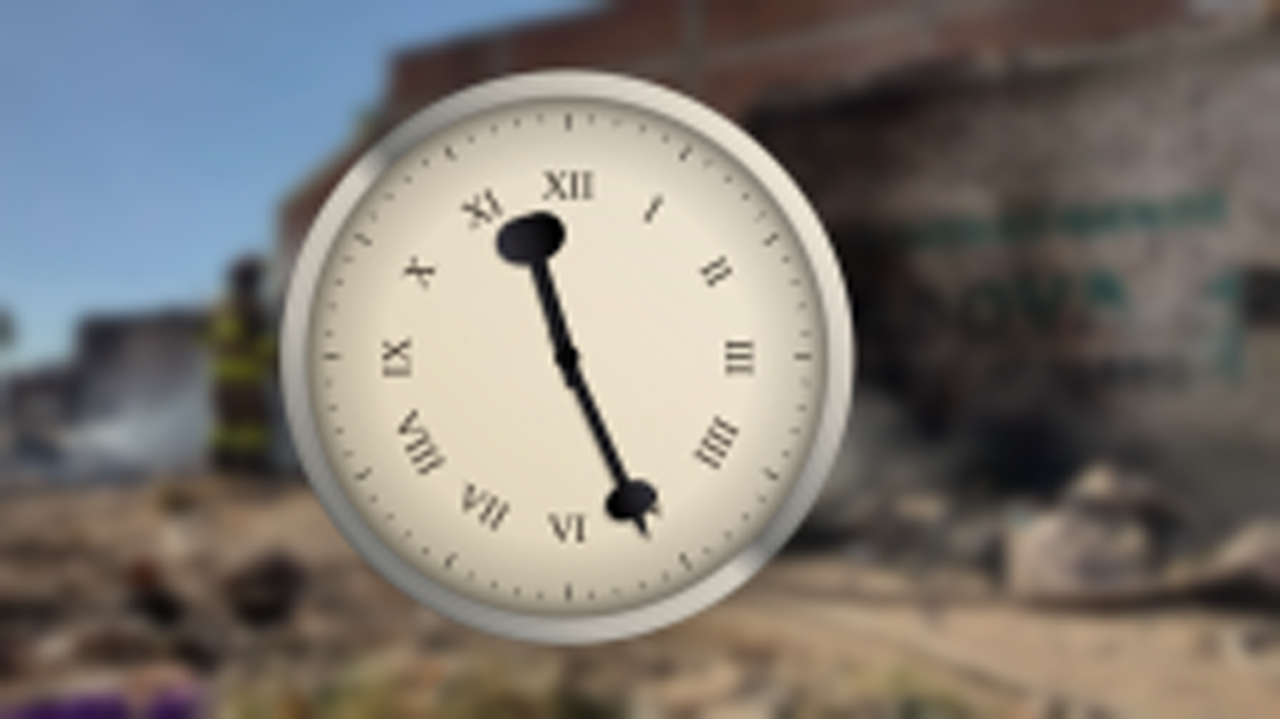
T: 11 h 26 min
